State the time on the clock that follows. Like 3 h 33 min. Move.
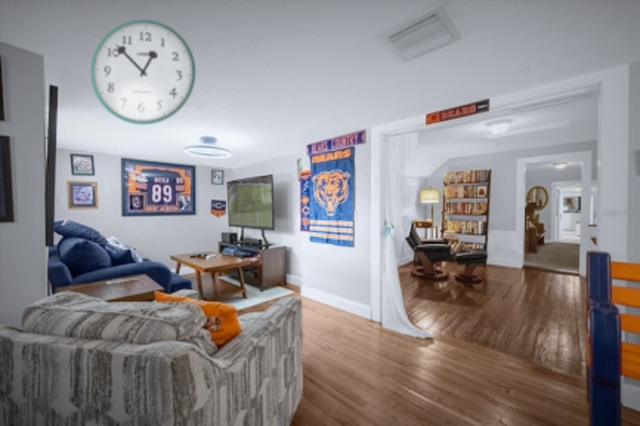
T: 12 h 52 min
